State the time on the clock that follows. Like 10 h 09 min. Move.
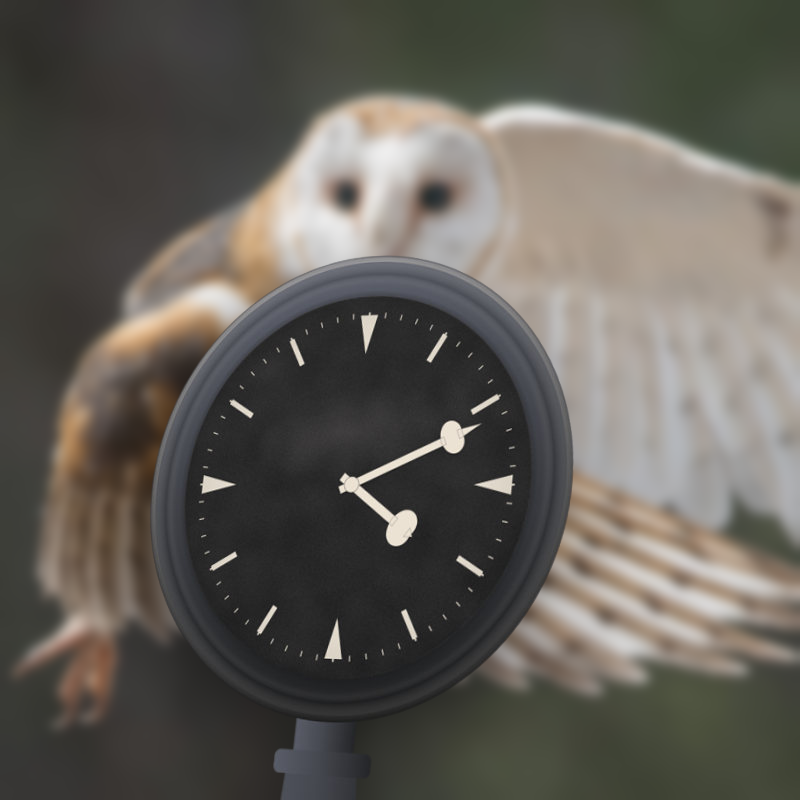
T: 4 h 11 min
